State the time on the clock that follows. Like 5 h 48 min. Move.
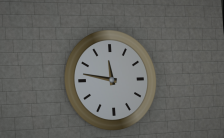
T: 11 h 47 min
